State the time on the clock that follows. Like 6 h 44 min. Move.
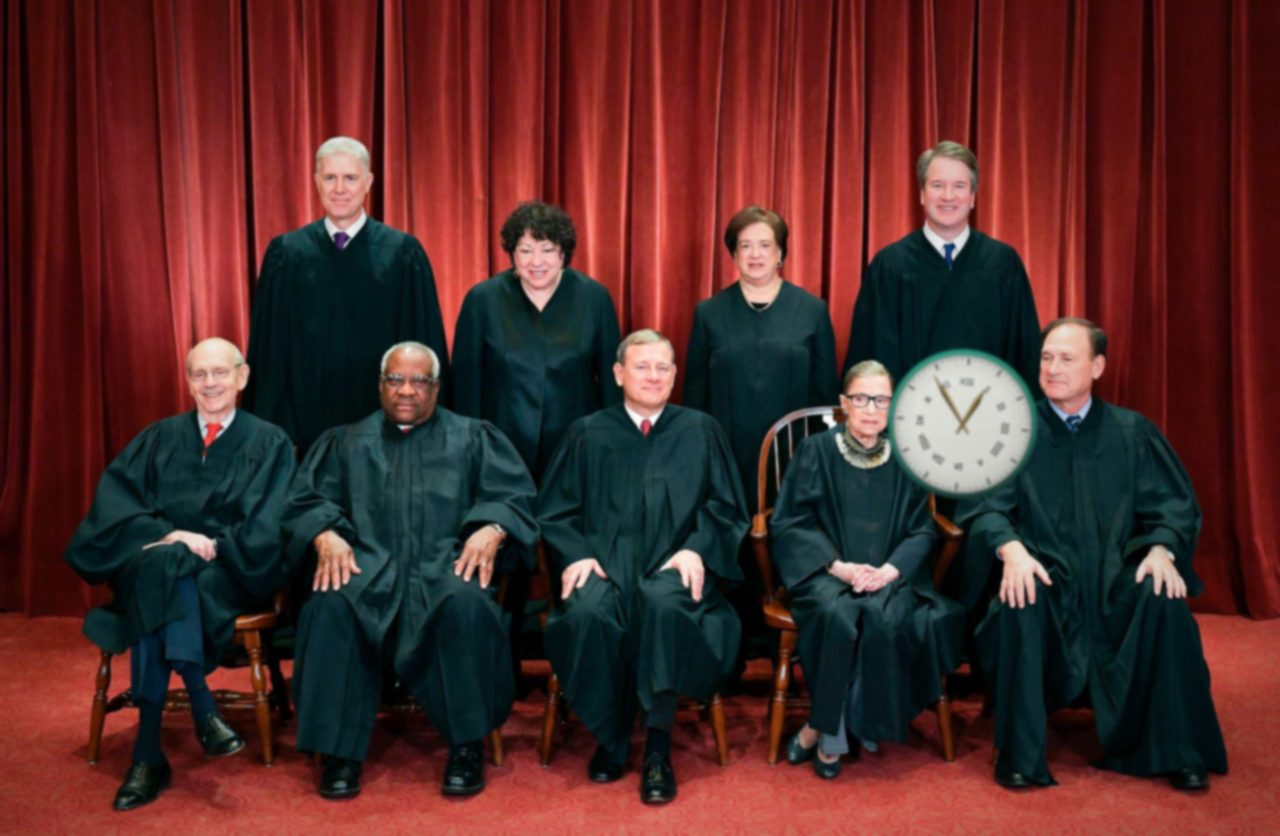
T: 12 h 54 min
